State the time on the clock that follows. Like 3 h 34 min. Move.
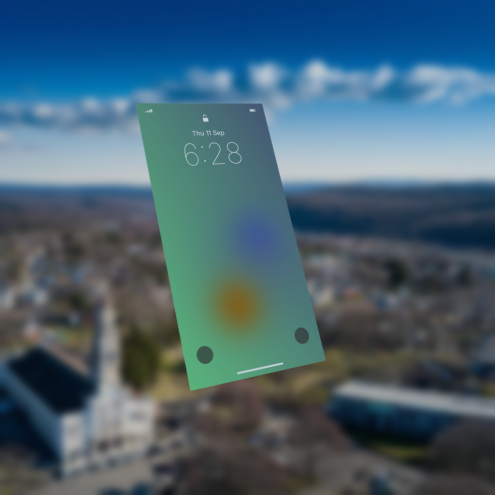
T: 6 h 28 min
